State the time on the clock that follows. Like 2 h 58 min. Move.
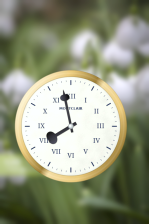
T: 7 h 58 min
